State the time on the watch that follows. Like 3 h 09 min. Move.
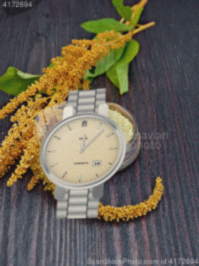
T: 12 h 07 min
